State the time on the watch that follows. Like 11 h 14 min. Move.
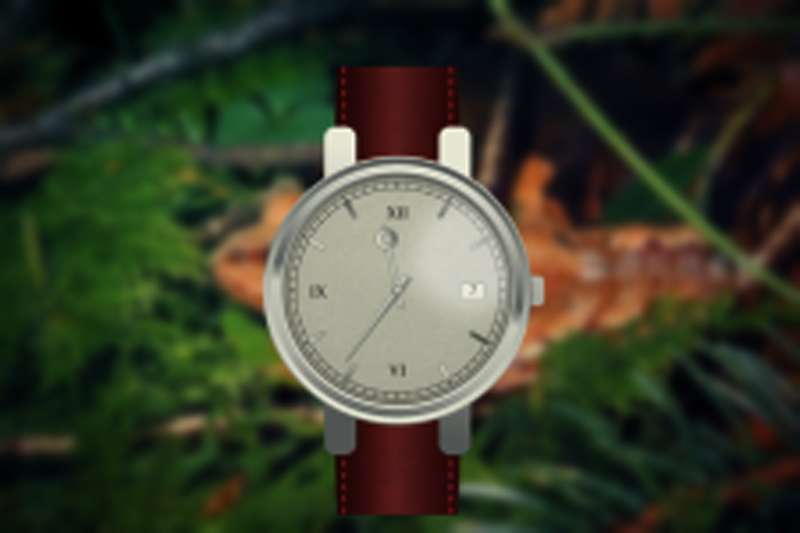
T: 11 h 36 min
